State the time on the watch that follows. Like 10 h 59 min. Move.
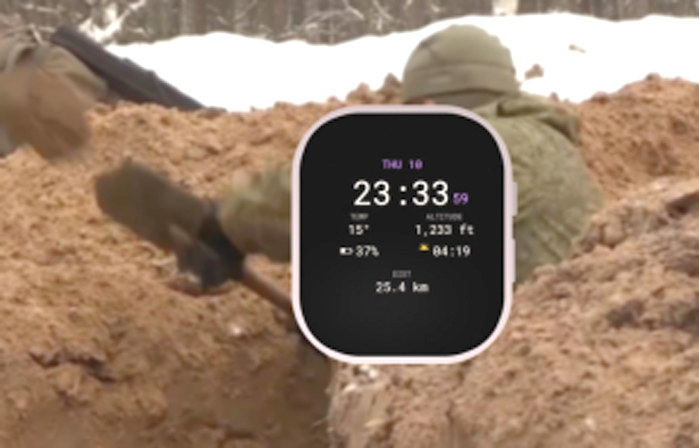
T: 23 h 33 min
